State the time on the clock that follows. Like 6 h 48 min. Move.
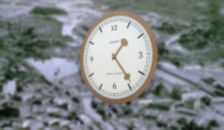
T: 1 h 24 min
